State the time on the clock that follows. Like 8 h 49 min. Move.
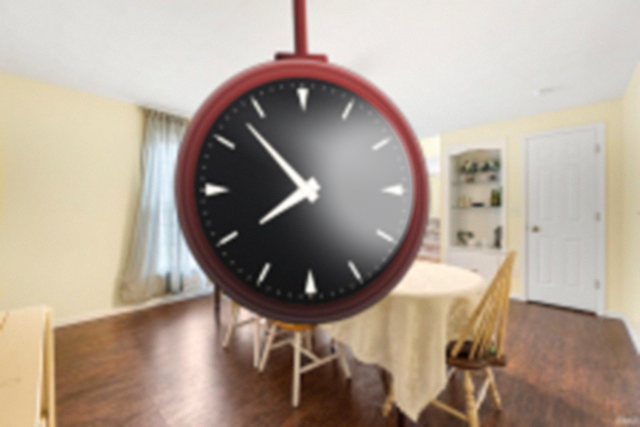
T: 7 h 53 min
